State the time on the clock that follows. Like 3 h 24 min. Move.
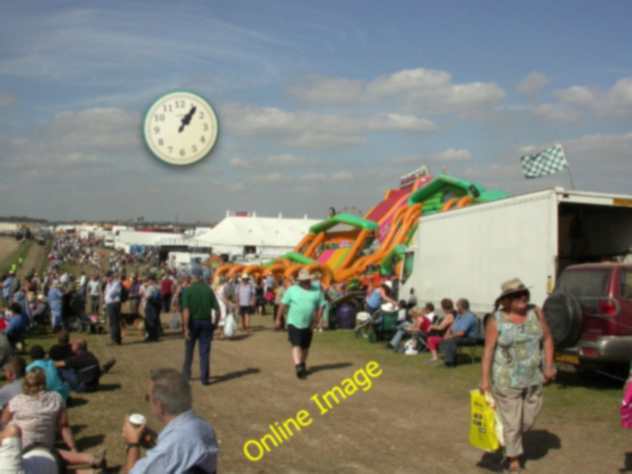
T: 1 h 06 min
